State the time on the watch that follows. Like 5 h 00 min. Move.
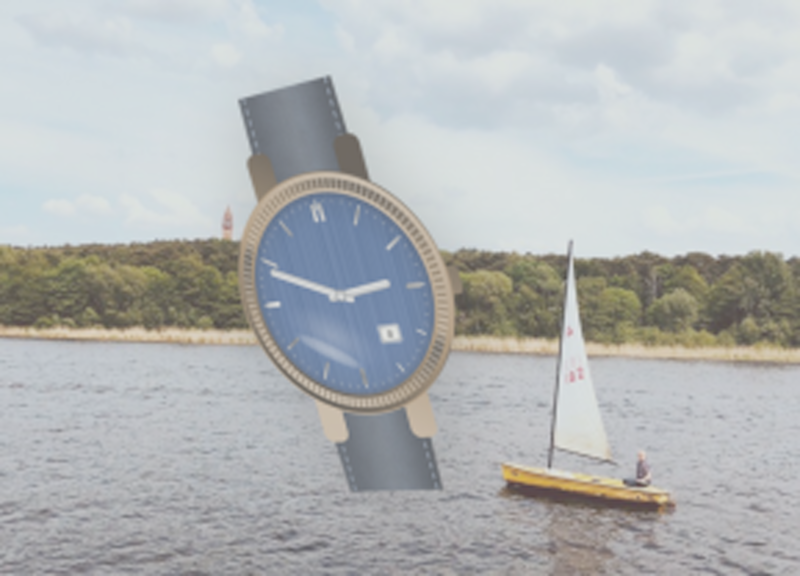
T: 2 h 49 min
